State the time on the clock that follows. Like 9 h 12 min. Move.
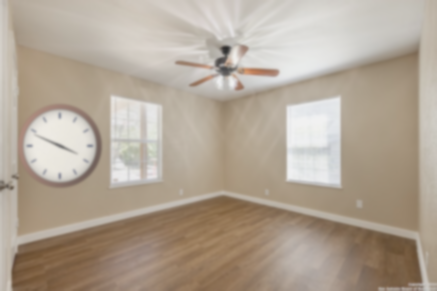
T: 3 h 49 min
